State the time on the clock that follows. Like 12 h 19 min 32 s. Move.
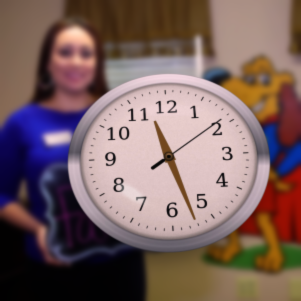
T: 11 h 27 min 09 s
